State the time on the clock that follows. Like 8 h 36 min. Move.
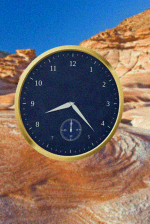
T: 8 h 23 min
